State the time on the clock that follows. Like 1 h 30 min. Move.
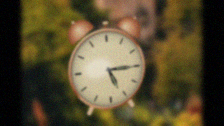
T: 5 h 15 min
